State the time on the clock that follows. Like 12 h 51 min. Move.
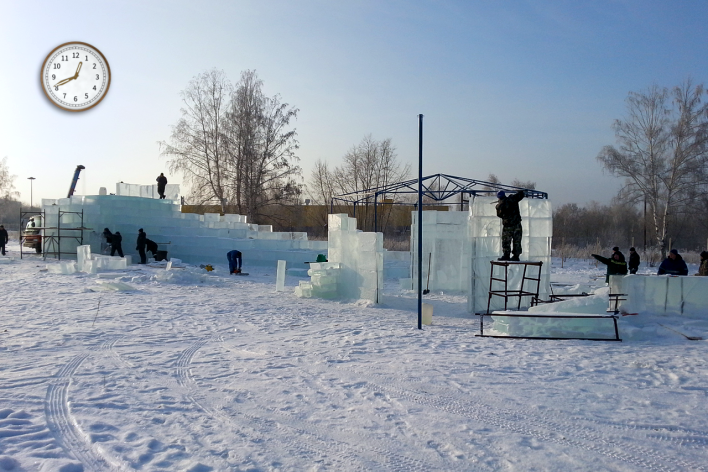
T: 12 h 41 min
